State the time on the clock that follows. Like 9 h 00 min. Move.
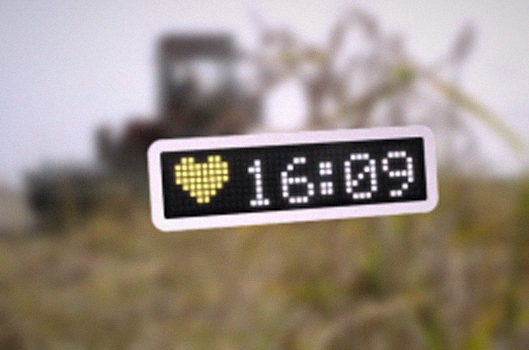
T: 16 h 09 min
